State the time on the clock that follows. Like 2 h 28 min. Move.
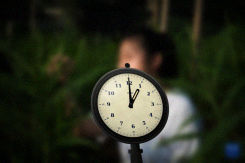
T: 1 h 00 min
